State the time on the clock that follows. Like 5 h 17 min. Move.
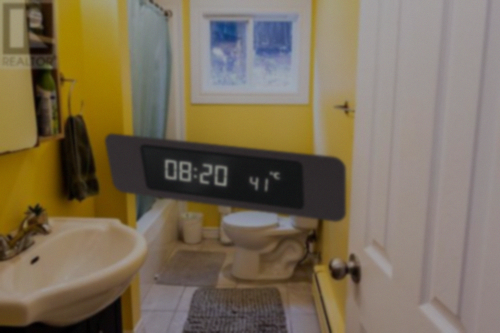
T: 8 h 20 min
